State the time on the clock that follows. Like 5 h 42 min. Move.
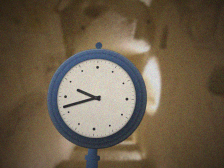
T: 9 h 42 min
